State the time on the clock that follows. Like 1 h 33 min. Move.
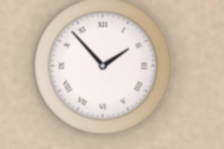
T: 1 h 53 min
